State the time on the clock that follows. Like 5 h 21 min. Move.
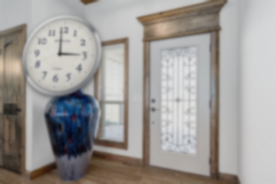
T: 2 h 59 min
